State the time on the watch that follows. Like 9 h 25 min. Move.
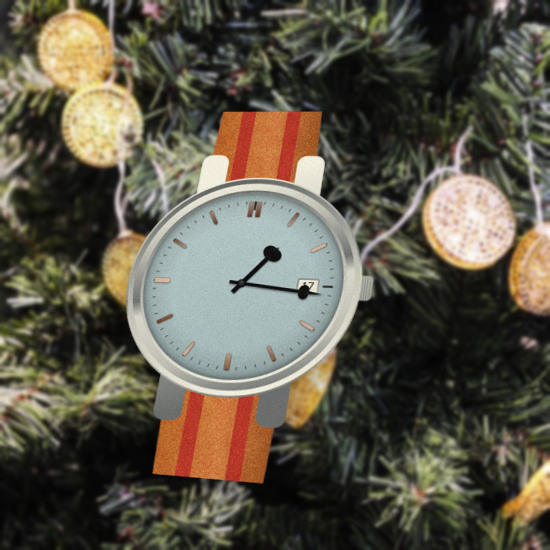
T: 1 h 16 min
